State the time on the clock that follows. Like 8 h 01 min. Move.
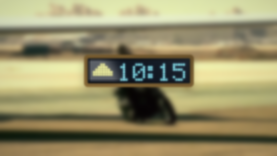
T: 10 h 15 min
